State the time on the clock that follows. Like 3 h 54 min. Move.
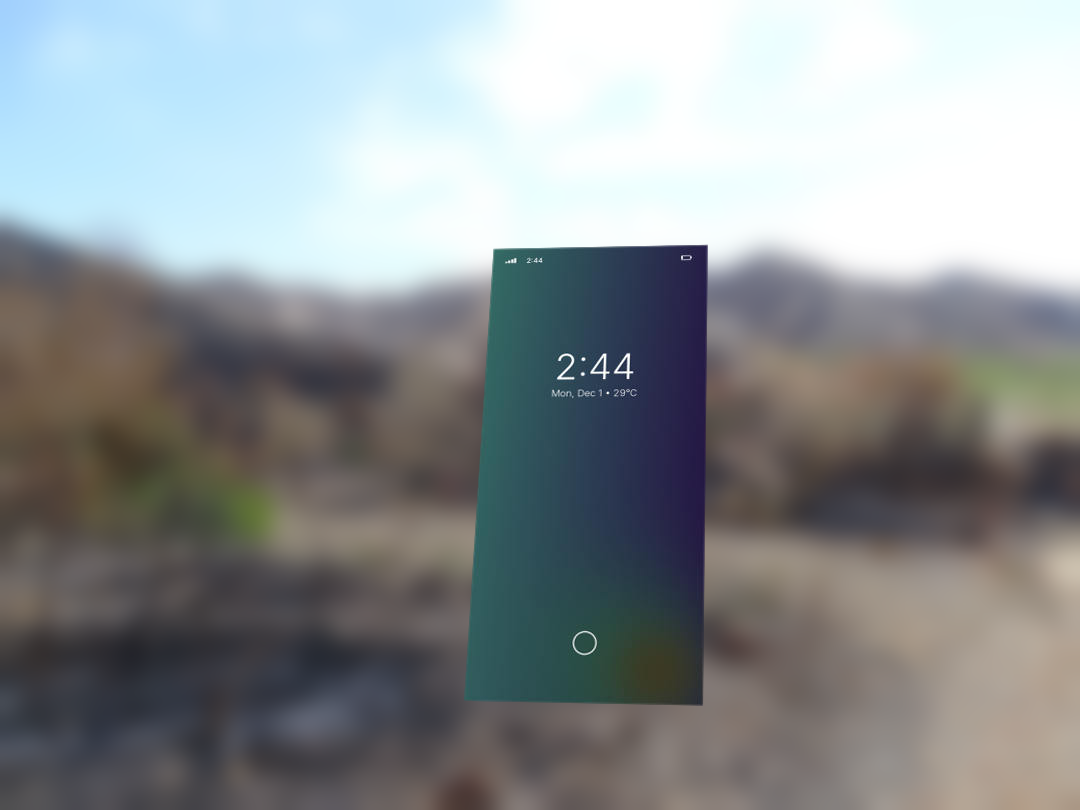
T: 2 h 44 min
